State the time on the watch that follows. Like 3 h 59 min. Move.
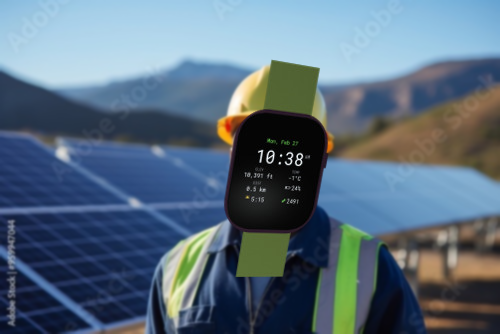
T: 10 h 38 min
